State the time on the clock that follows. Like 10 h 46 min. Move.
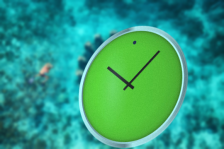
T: 10 h 07 min
